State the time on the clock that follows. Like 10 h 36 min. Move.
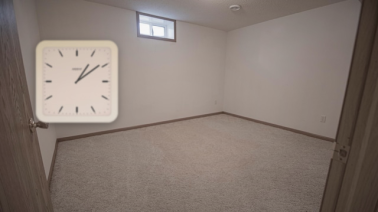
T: 1 h 09 min
